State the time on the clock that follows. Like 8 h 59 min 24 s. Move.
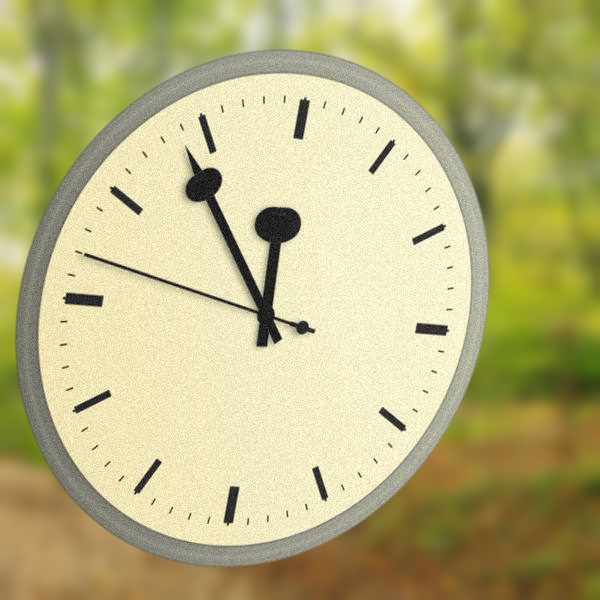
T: 11 h 53 min 47 s
